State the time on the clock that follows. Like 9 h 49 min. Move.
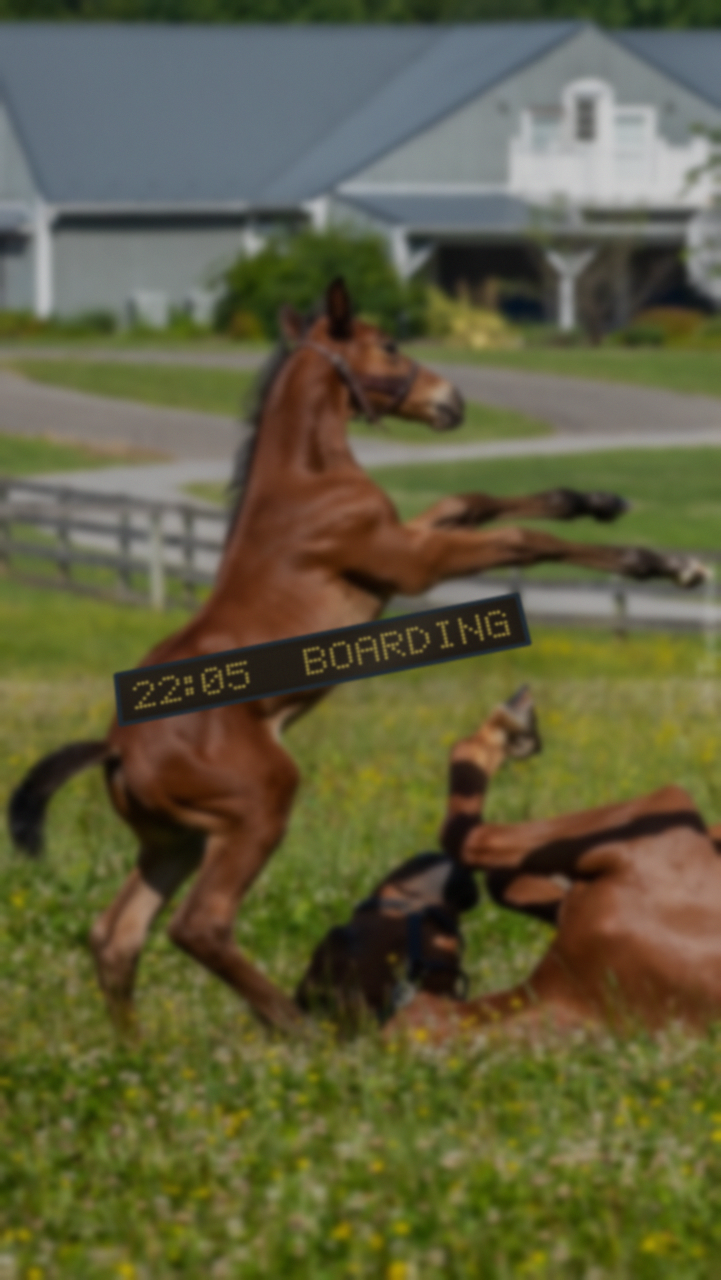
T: 22 h 05 min
